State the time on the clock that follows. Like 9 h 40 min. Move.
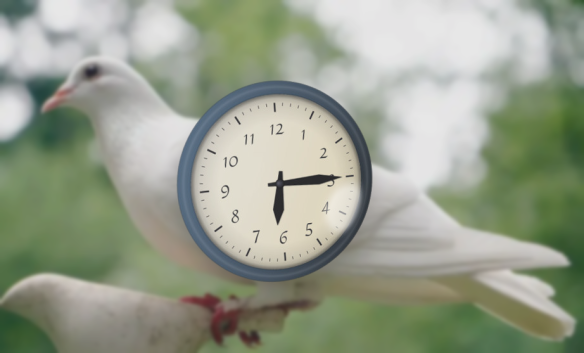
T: 6 h 15 min
